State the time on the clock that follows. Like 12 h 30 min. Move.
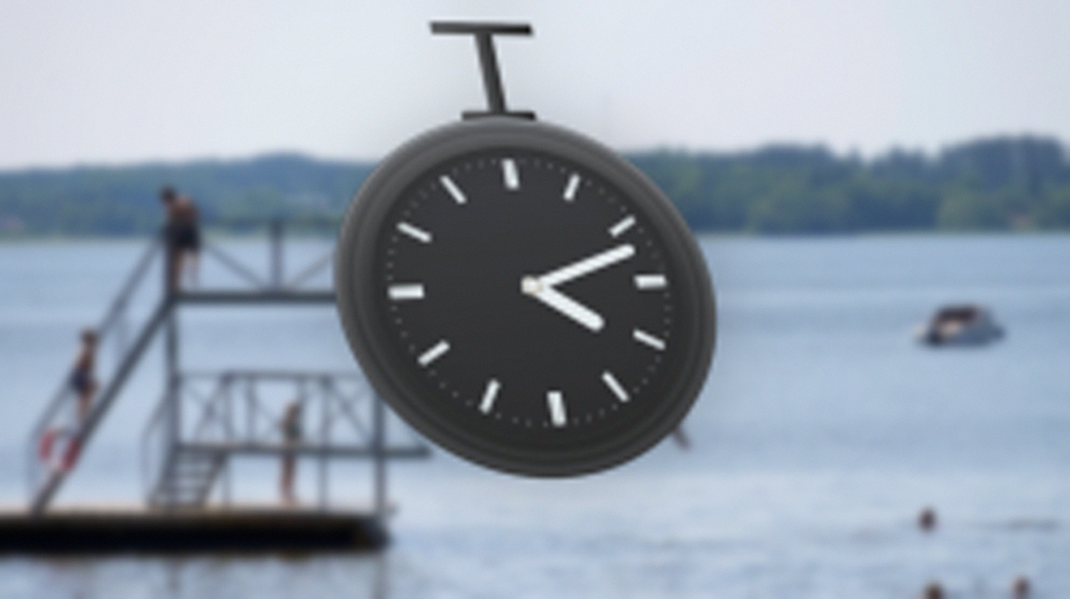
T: 4 h 12 min
